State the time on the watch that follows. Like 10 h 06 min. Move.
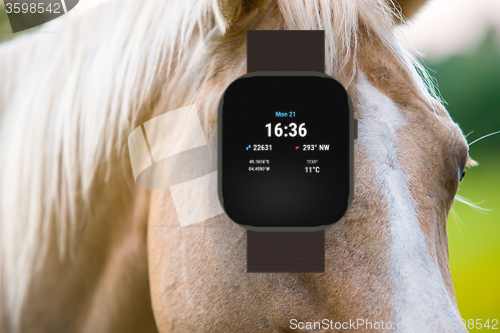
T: 16 h 36 min
